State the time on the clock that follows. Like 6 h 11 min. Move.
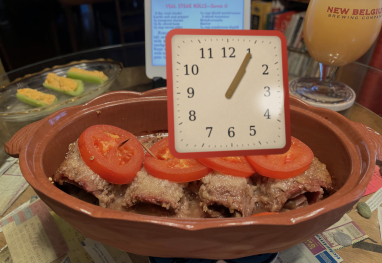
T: 1 h 05 min
